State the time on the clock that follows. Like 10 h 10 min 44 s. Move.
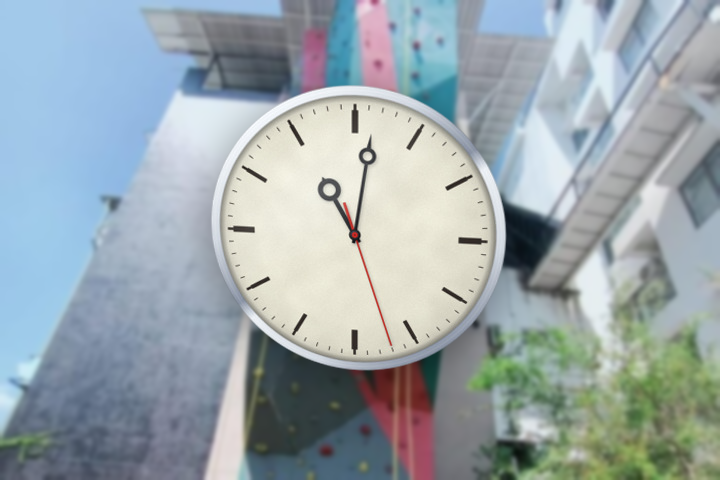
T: 11 h 01 min 27 s
